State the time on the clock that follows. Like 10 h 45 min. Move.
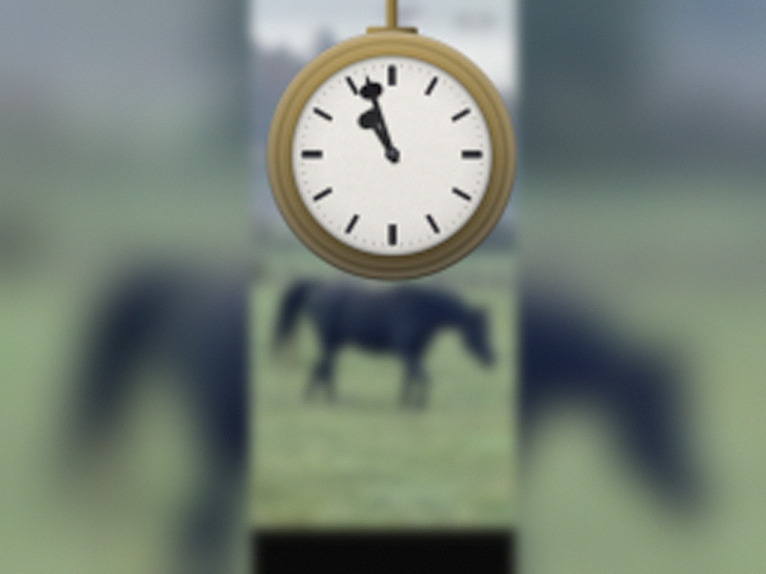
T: 10 h 57 min
